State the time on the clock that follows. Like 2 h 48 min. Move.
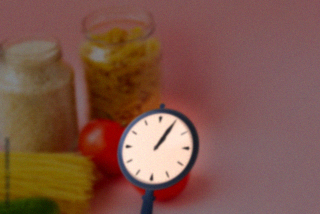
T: 1 h 05 min
